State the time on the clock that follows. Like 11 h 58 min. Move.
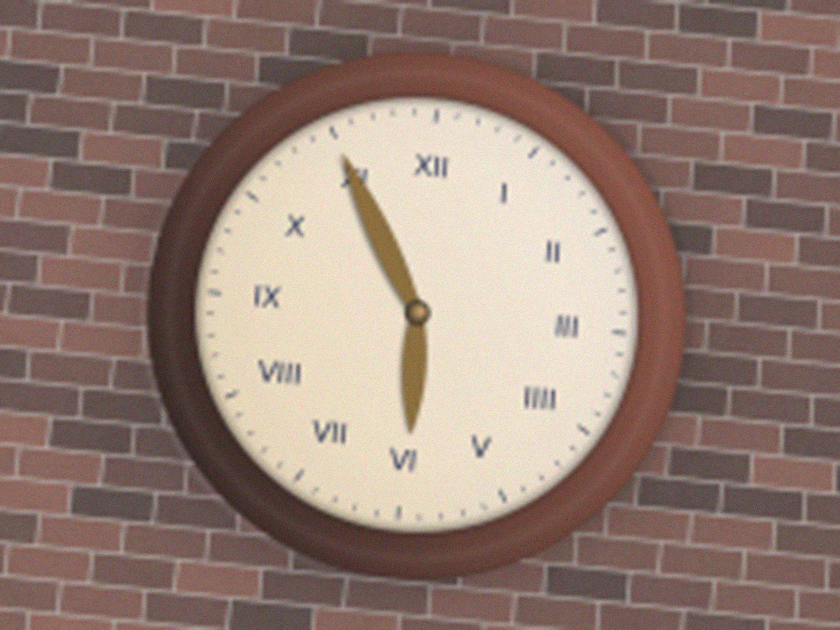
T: 5 h 55 min
